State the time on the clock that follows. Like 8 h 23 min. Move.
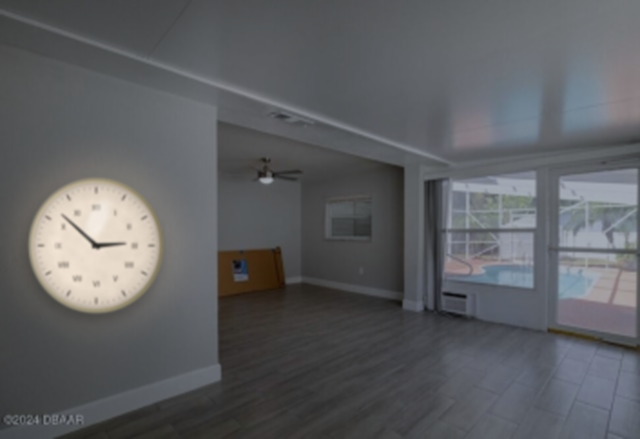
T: 2 h 52 min
